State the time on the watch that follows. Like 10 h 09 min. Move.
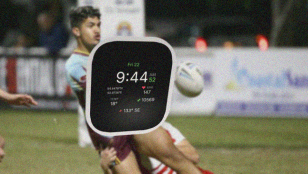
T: 9 h 44 min
